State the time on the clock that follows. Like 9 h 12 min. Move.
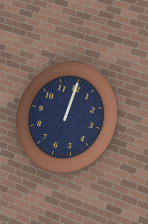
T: 12 h 00 min
